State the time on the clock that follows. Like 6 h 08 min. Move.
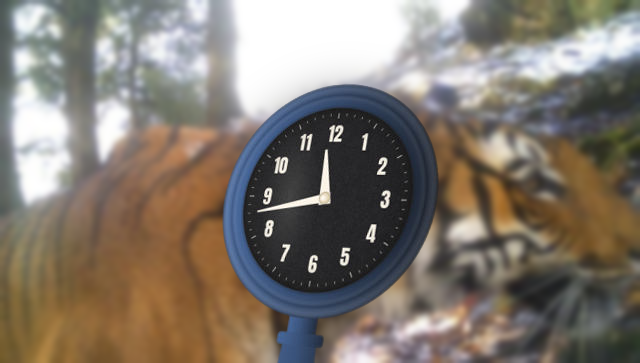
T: 11 h 43 min
